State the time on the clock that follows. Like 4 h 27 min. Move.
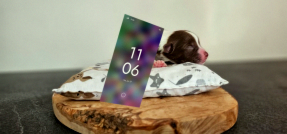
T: 11 h 06 min
